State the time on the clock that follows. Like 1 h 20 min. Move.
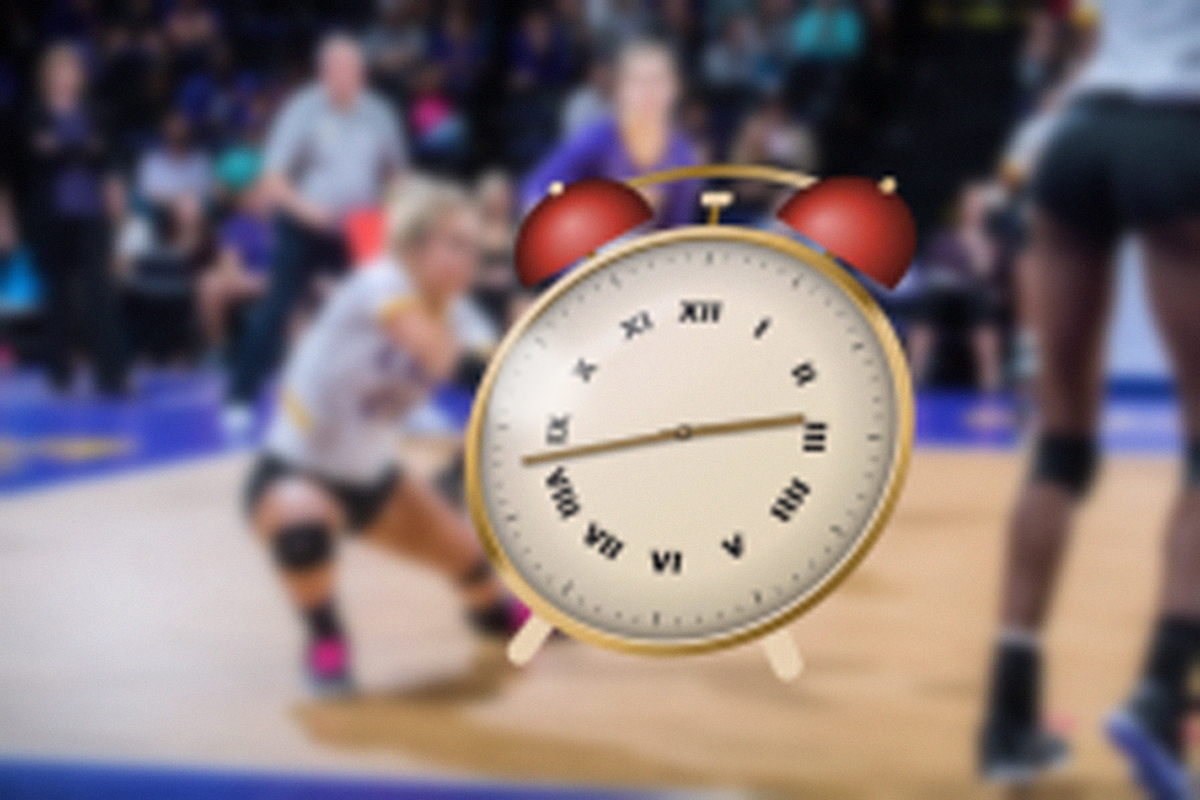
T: 2 h 43 min
